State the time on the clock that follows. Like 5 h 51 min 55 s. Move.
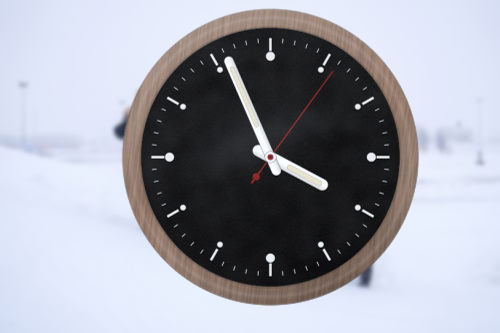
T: 3 h 56 min 06 s
